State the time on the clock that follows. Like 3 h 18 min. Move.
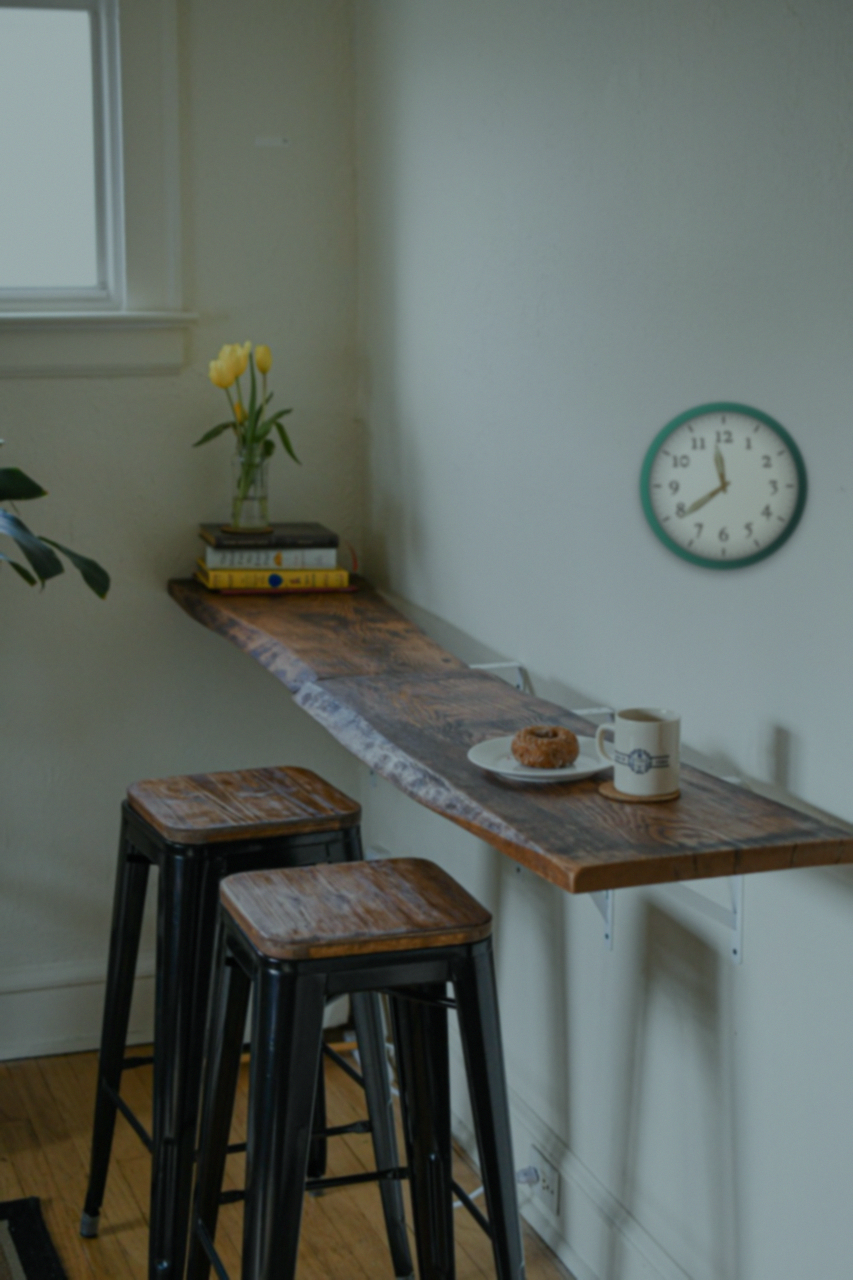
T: 11 h 39 min
